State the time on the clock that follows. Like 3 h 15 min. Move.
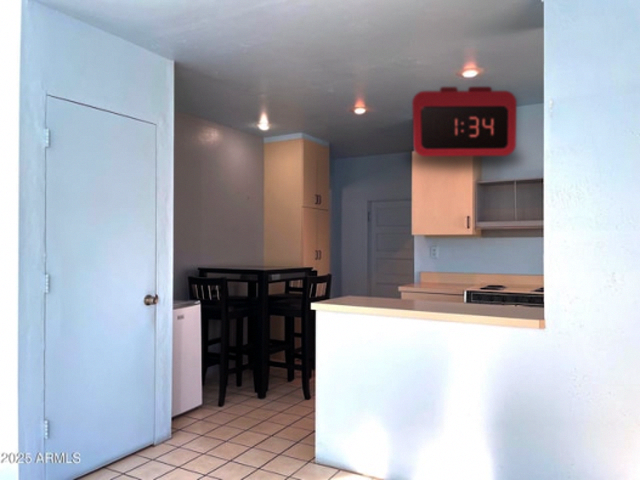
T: 1 h 34 min
